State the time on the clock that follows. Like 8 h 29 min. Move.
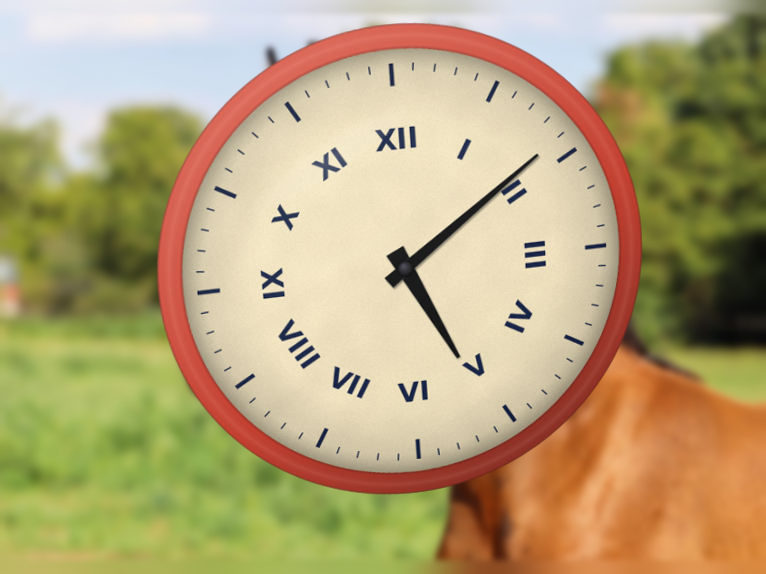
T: 5 h 09 min
